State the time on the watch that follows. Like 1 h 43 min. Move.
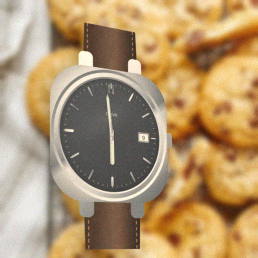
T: 5 h 59 min
